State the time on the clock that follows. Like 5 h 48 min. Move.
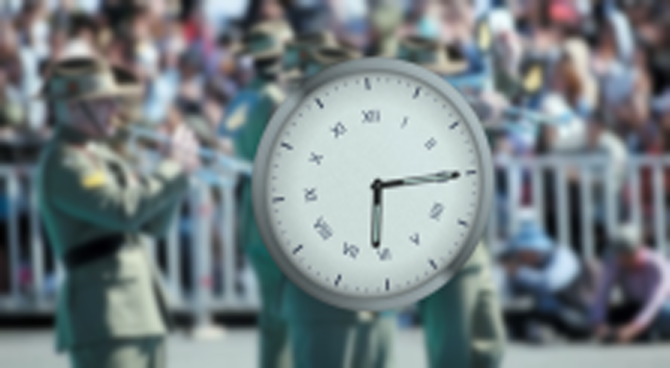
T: 6 h 15 min
